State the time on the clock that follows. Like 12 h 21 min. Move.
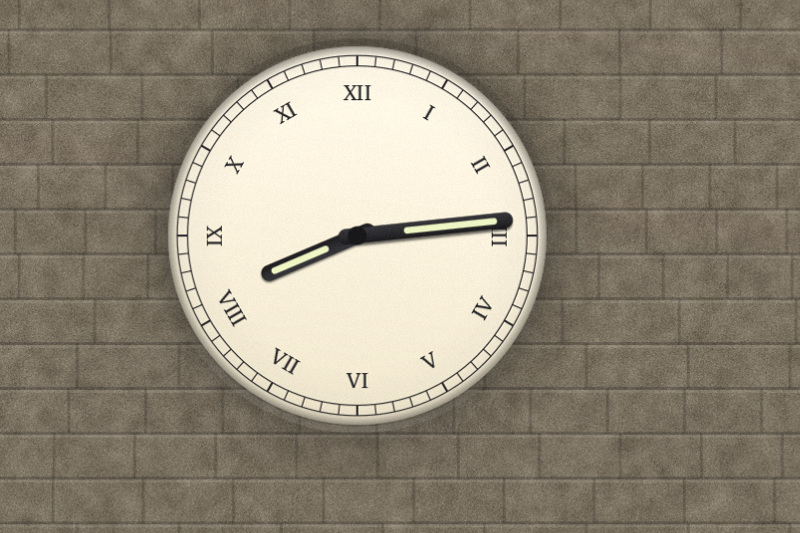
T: 8 h 14 min
